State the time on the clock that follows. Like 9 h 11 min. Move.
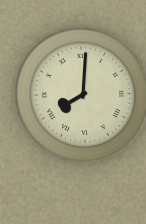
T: 8 h 01 min
